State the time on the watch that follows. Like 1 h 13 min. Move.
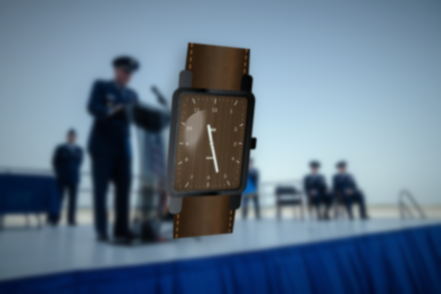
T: 11 h 27 min
